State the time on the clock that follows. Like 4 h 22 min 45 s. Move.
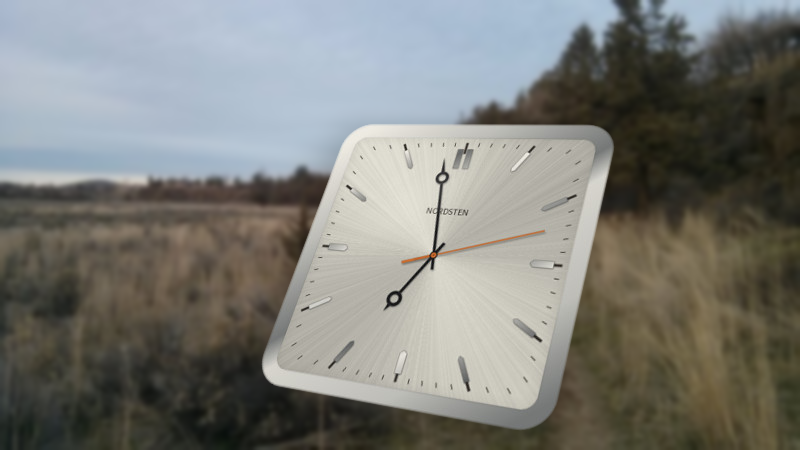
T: 6 h 58 min 12 s
